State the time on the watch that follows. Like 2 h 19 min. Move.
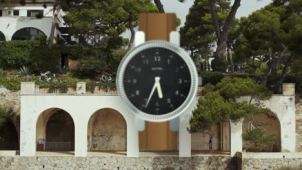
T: 5 h 34 min
